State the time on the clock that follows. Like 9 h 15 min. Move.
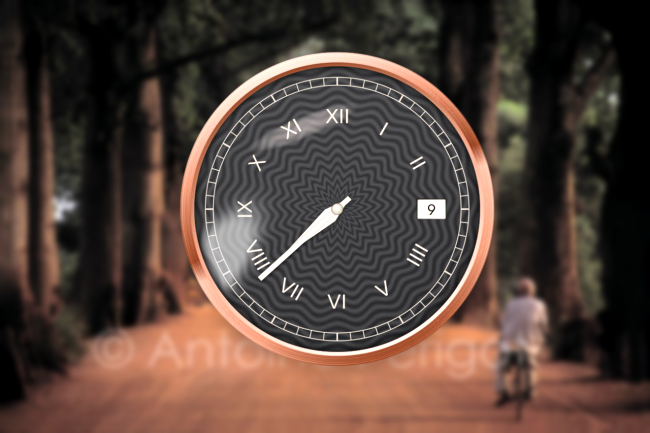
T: 7 h 38 min
